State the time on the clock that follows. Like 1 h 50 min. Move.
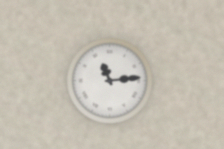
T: 11 h 14 min
